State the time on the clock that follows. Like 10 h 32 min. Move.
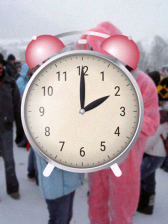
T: 2 h 00 min
